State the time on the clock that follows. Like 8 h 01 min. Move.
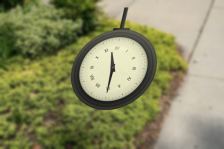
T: 11 h 30 min
